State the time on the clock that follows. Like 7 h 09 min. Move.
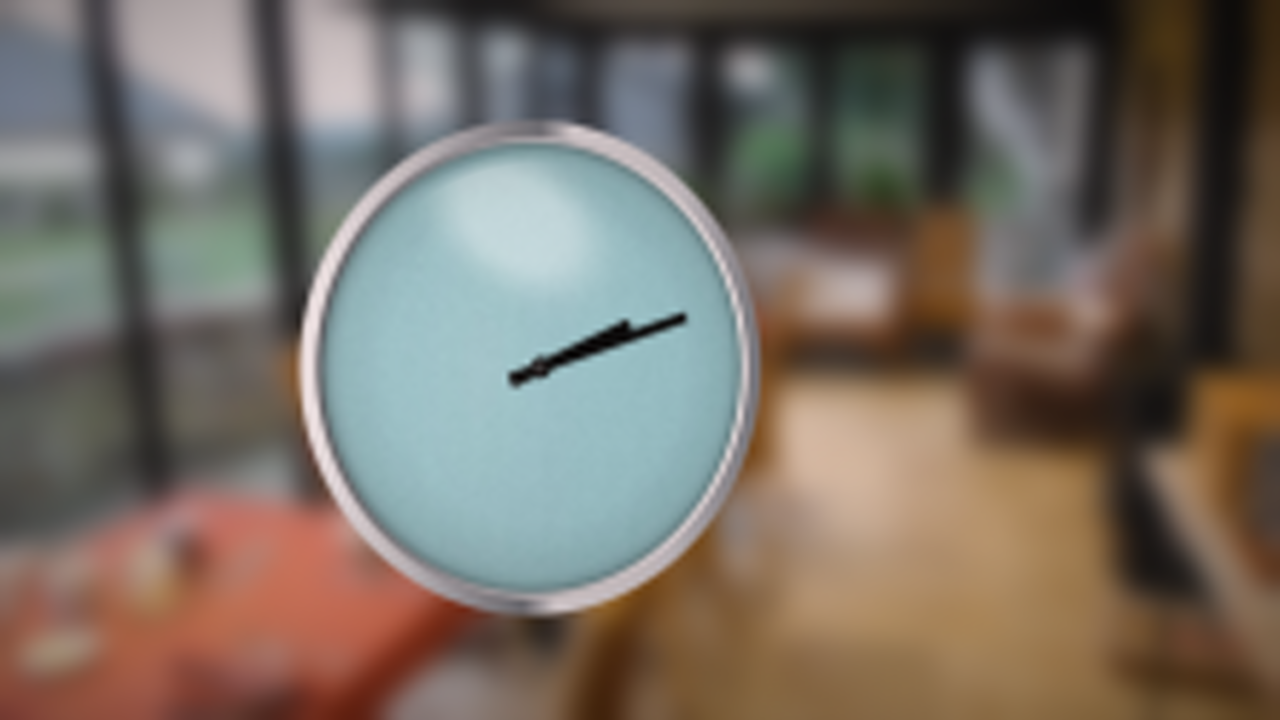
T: 2 h 12 min
